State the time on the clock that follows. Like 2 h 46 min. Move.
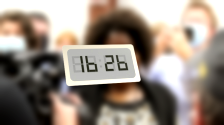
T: 16 h 26 min
